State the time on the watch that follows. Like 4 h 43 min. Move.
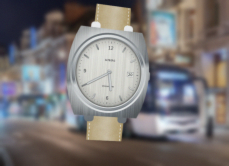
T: 5 h 40 min
